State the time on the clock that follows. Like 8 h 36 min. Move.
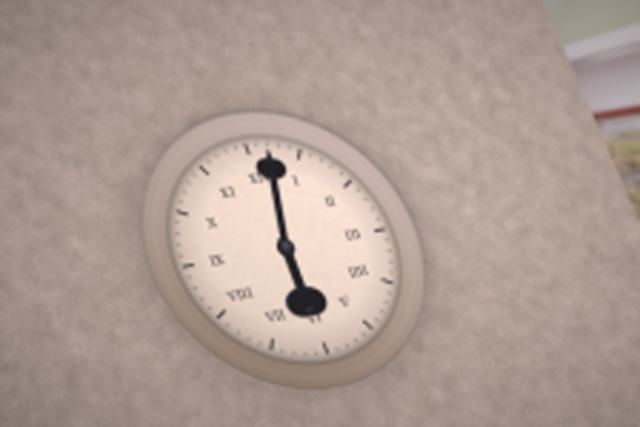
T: 6 h 02 min
